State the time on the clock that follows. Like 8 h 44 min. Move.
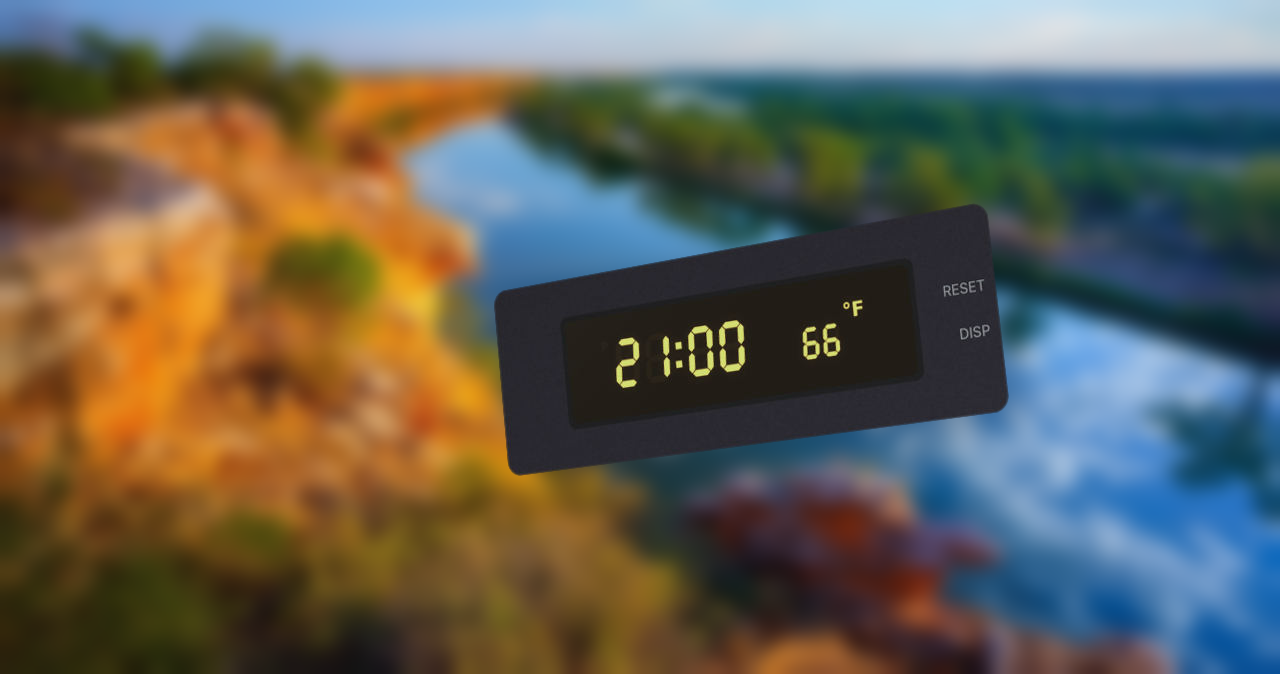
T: 21 h 00 min
